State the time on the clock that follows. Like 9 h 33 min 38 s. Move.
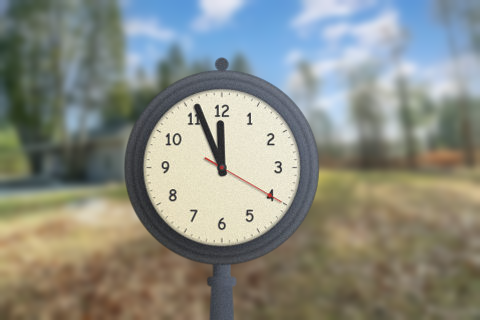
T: 11 h 56 min 20 s
